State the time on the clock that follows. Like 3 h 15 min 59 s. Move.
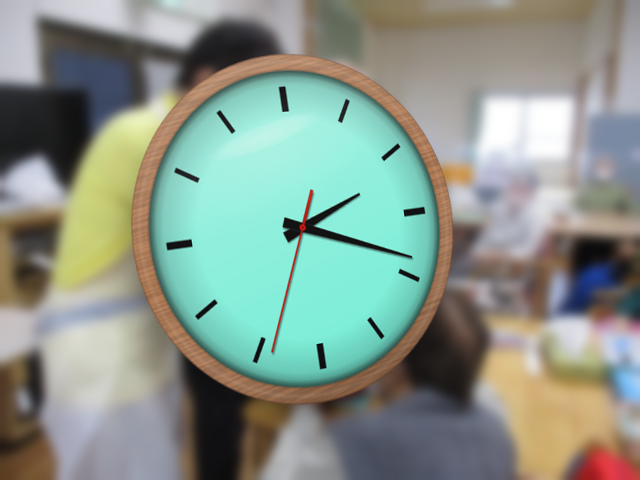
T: 2 h 18 min 34 s
